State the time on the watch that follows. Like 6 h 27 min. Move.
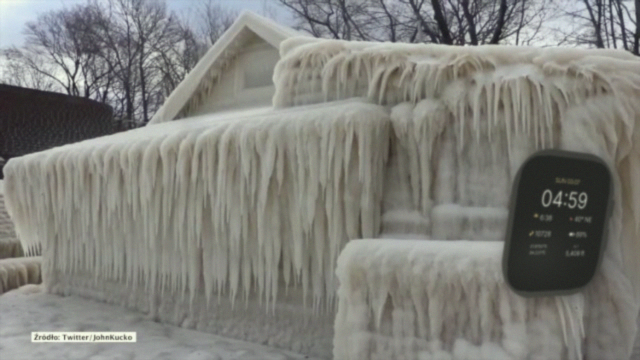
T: 4 h 59 min
